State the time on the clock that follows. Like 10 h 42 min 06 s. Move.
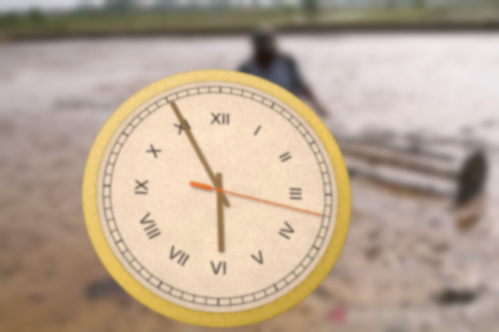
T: 5 h 55 min 17 s
